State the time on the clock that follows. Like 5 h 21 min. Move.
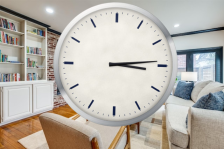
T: 3 h 14 min
